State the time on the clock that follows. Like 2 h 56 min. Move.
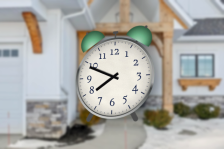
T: 7 h 49 min
